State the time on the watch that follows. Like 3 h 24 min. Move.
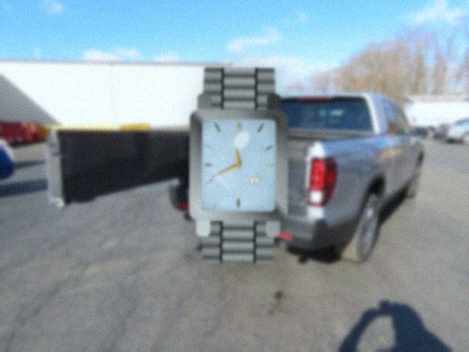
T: 11 h 41 min
